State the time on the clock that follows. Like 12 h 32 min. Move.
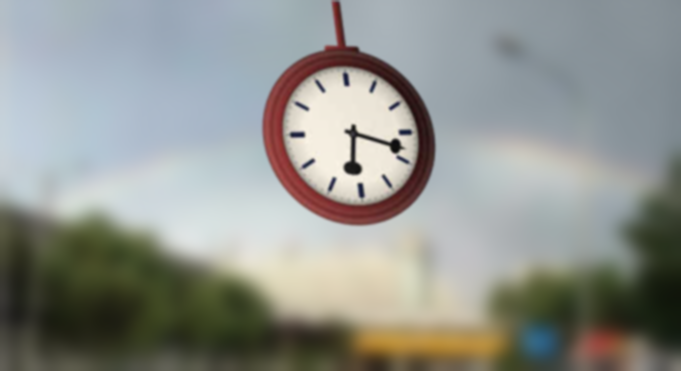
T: 6 h 18 min
